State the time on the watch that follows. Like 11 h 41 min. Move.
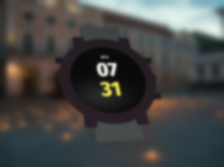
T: 7 h 31 min
